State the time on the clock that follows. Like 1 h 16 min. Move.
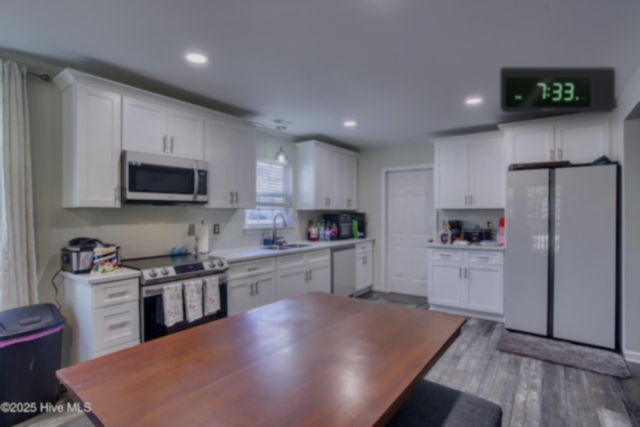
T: 7 h 33 min
